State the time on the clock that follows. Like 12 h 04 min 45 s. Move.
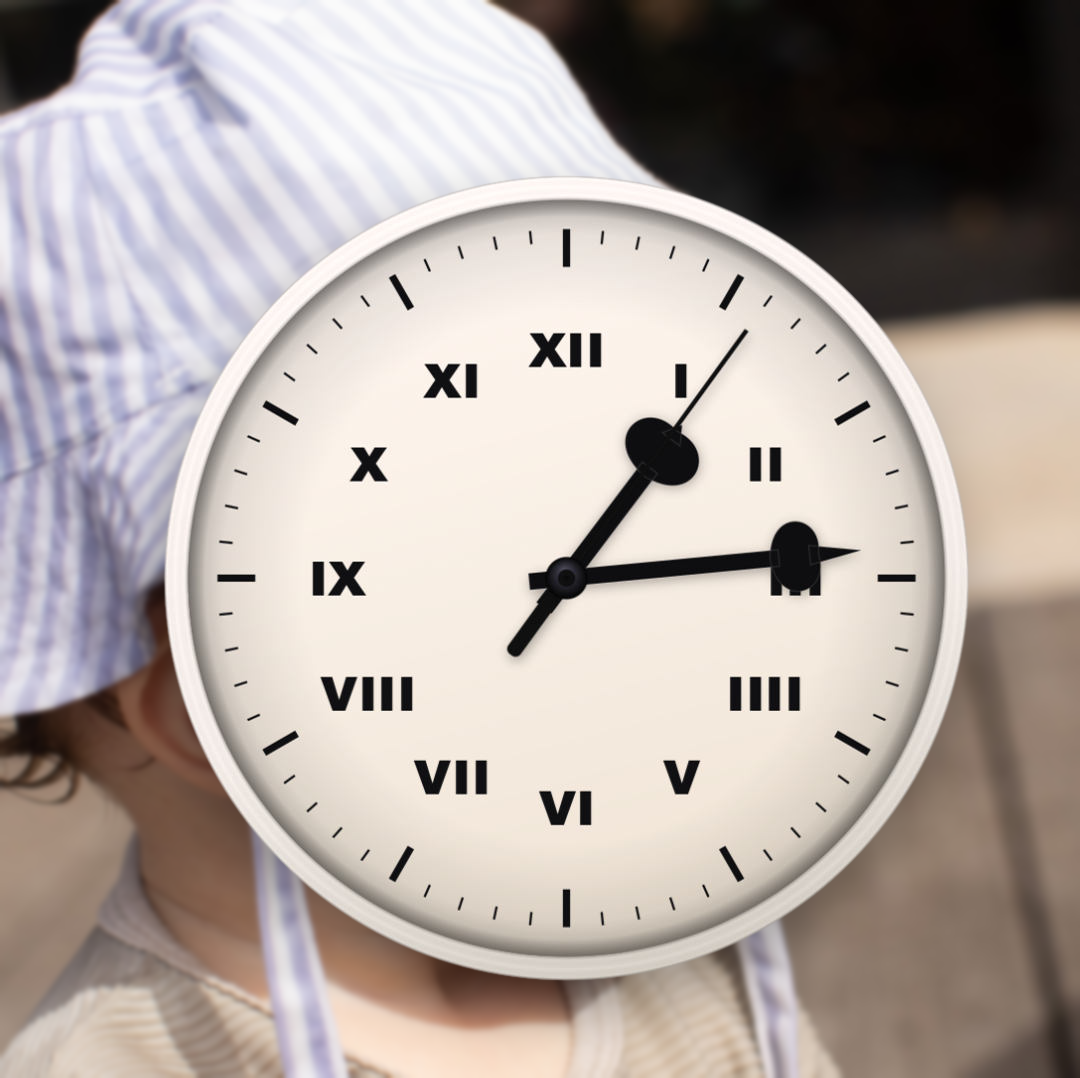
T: 1 h 14 min 06 s
